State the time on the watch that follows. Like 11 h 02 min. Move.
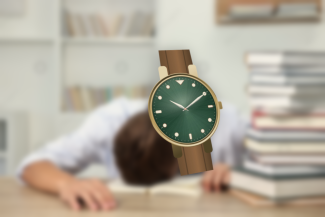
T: 10 h 10 min
